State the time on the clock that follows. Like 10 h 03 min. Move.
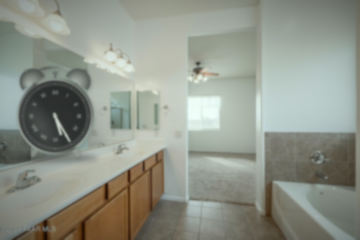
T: 5 h 25 min
